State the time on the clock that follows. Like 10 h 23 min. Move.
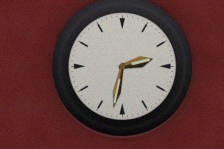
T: 2 h 32 min
